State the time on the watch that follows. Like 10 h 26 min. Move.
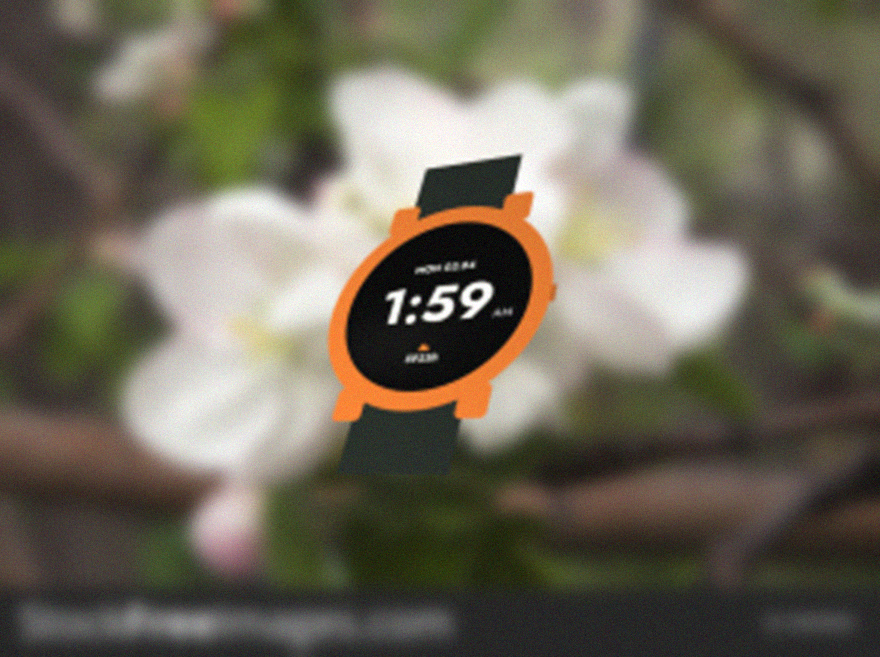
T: 1 h 59 min
